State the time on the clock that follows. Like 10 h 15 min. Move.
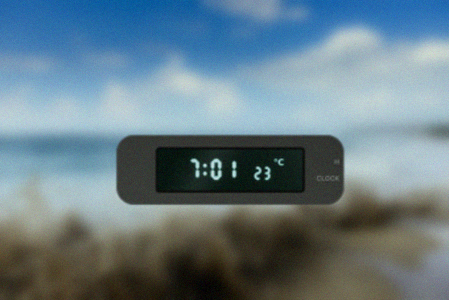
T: 7 h 01 min
